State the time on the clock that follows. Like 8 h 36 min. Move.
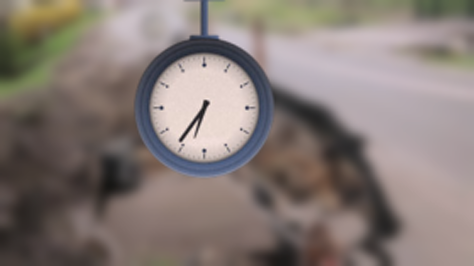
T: 6 h 36 min
